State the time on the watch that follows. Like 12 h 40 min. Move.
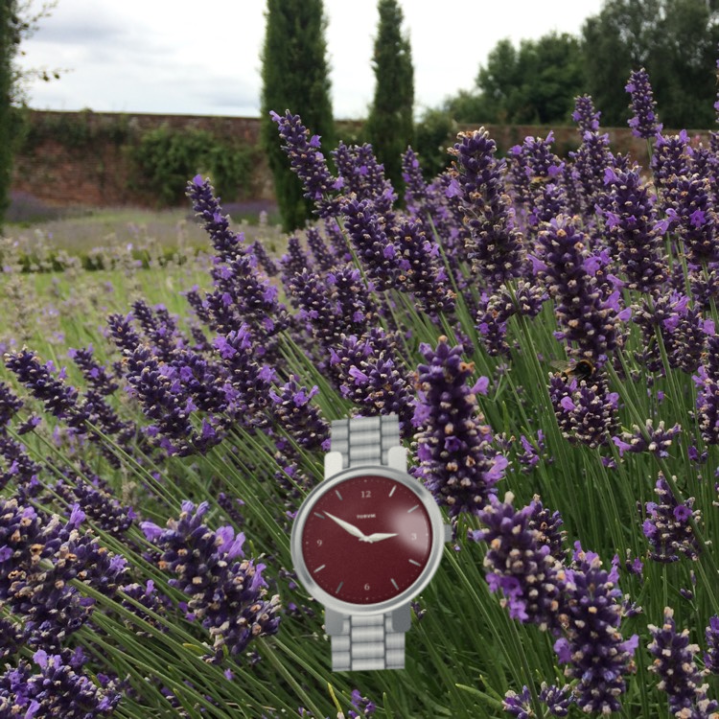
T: 2 h 51 min
